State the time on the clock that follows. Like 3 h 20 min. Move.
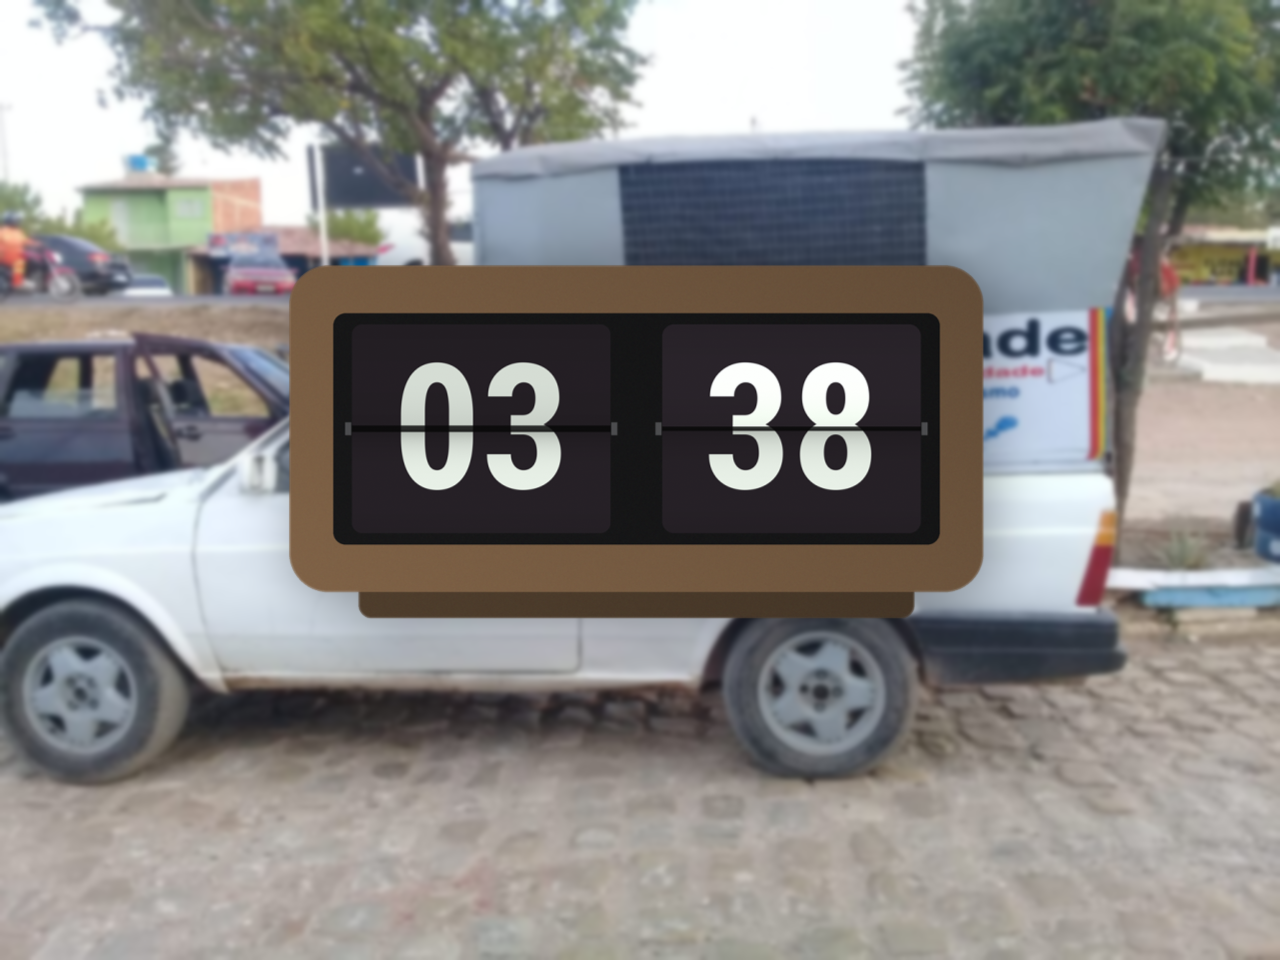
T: 3 h 38 min
